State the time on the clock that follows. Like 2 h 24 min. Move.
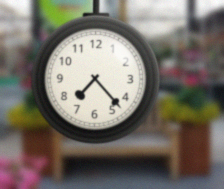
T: 7 h 23 min
